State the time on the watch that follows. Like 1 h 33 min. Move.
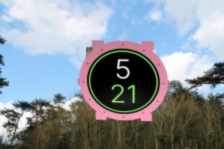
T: 5 h 21 min
